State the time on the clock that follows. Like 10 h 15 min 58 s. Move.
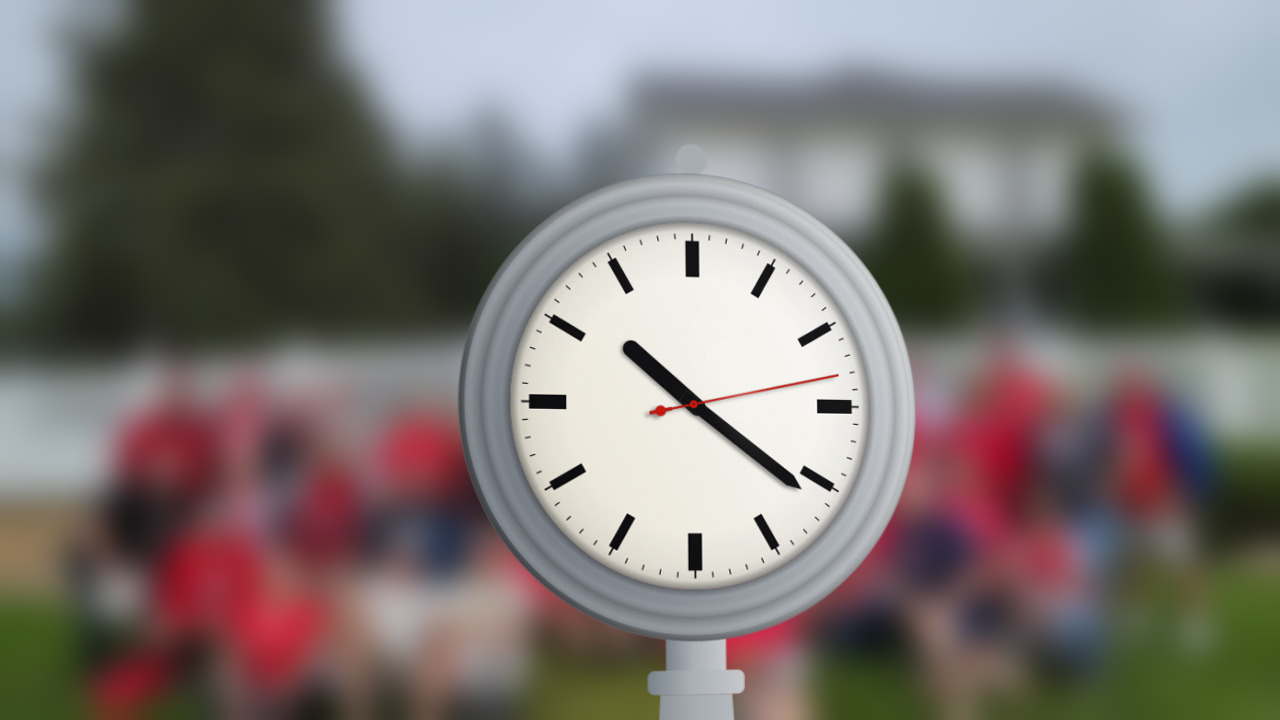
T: 10 h 21 min 13 s
